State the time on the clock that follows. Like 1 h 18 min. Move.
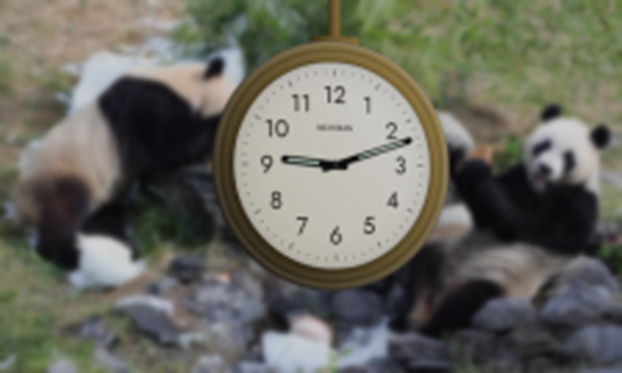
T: 9 h 12 min
